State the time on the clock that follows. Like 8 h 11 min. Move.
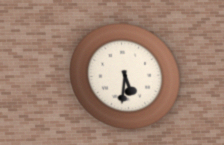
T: 5 h 32 min
